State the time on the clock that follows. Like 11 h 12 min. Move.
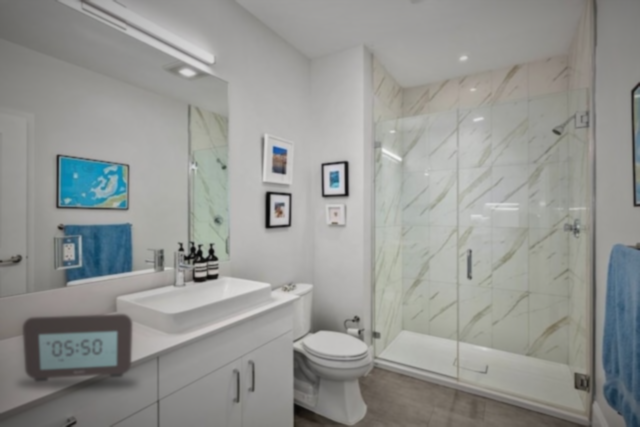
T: 5 h 50 min
